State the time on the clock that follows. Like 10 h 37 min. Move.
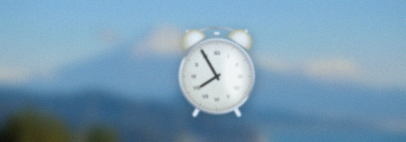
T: 7 h 55 min
